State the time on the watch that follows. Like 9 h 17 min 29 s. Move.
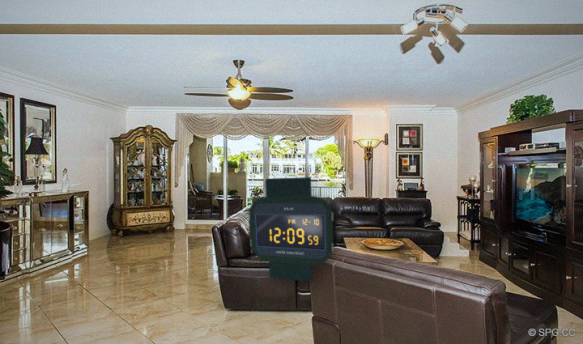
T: 12 h 09 min 59 s
